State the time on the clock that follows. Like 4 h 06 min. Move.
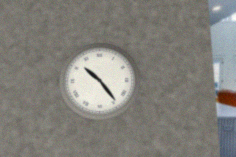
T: 10 h 24 min
